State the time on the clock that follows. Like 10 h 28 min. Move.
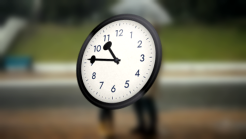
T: 10 h 46 min
